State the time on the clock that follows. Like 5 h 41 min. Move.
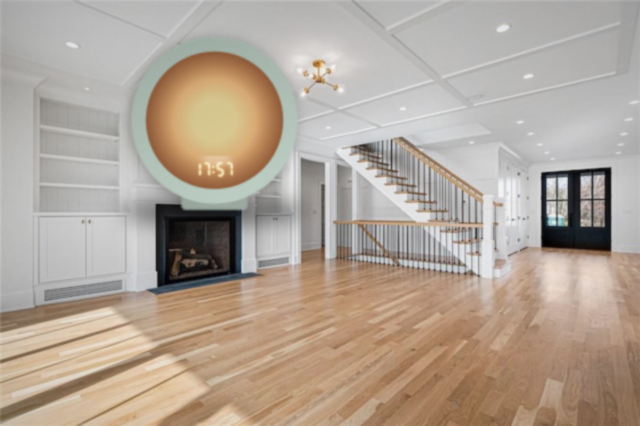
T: 17 h 57 min
